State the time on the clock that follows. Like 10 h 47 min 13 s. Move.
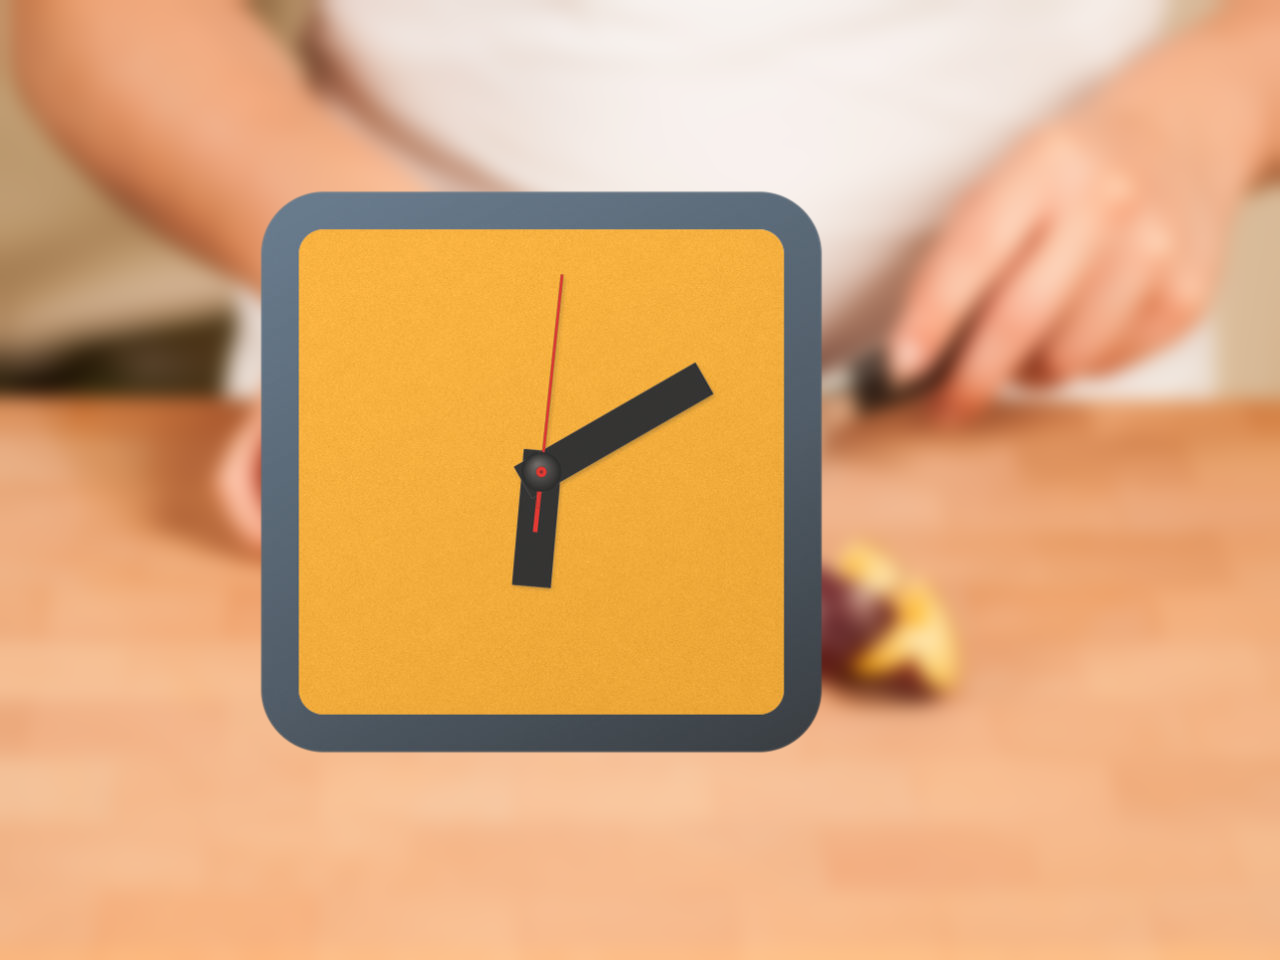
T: 6 h 10 min 01 s
